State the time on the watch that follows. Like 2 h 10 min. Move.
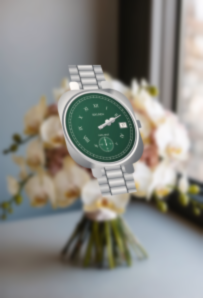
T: 2 h 11 min
